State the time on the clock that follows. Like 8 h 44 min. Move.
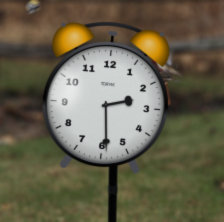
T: 2 h 29 min
